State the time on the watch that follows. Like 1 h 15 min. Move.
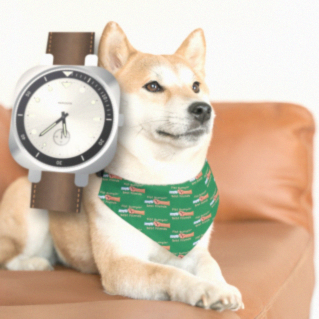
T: 5 h 38 min
